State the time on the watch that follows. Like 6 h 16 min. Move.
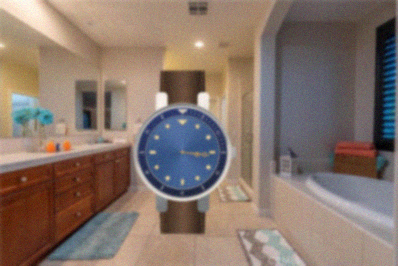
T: 3 h 16 min
